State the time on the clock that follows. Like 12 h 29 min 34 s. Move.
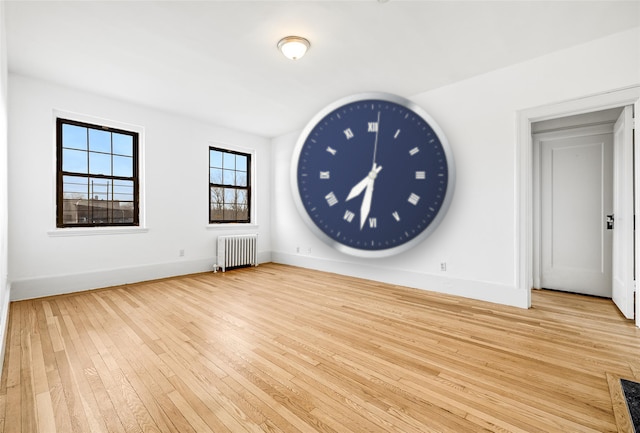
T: 7 h 32 min 01 s
